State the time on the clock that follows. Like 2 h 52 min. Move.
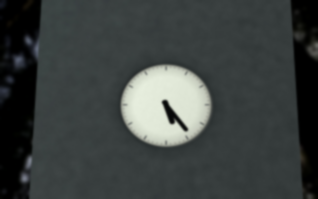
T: 5 h 24 min
